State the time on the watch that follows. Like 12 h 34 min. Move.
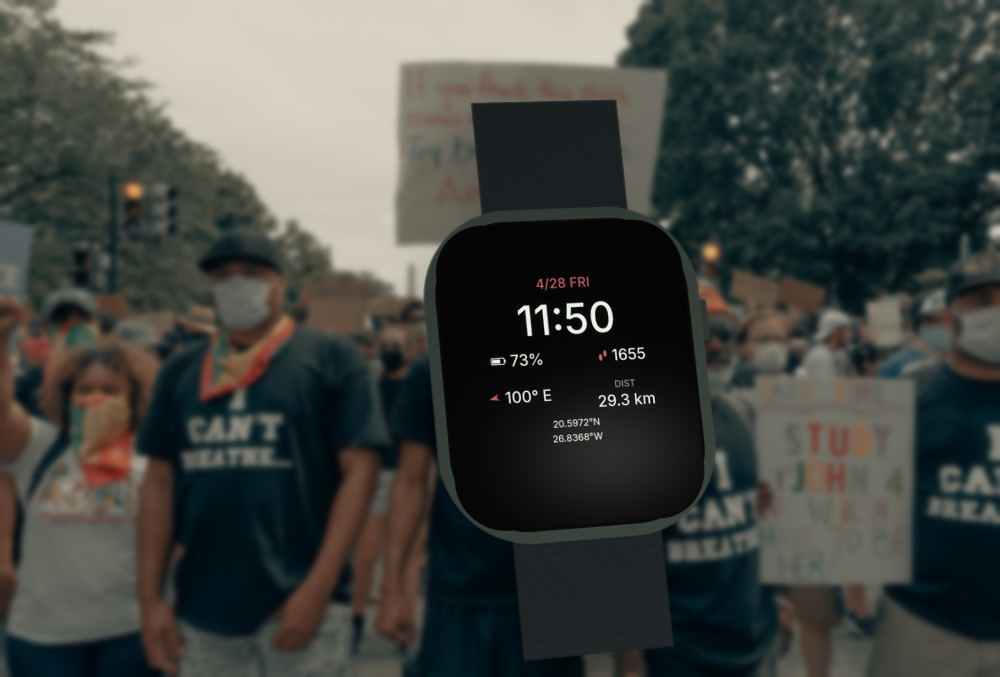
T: 11 h 50 min
